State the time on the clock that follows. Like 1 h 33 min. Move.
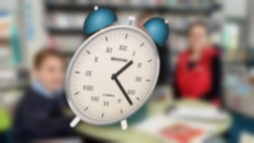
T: 1 h 22 min
